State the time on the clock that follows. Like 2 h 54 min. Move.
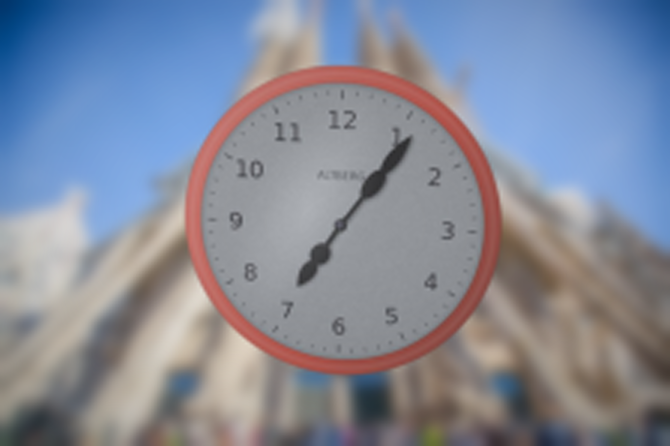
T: 7 h 06 min
